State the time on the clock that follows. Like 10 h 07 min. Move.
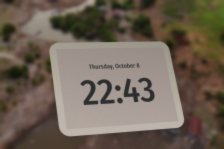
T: 22 h 43 min
